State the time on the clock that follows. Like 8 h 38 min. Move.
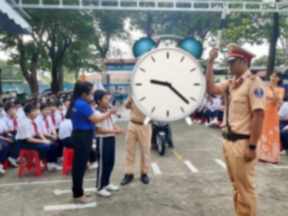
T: 9 h 22 min
